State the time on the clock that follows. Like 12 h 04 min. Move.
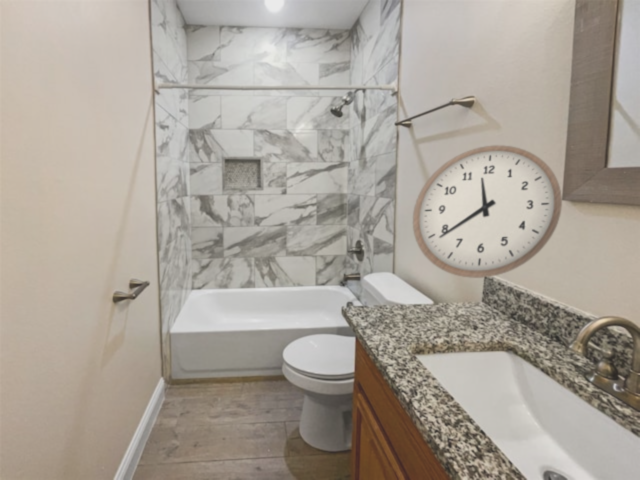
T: 11 h 39 min
